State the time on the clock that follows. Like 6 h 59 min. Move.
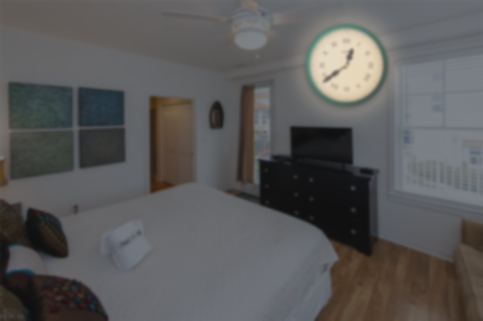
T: 12 h 39 min
